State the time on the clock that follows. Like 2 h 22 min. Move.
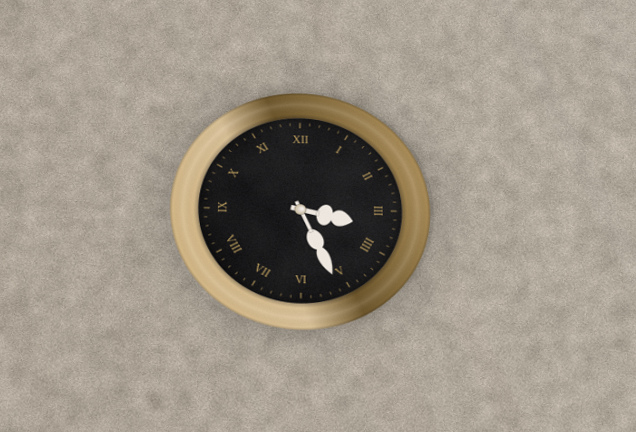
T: 3 h 26 min
